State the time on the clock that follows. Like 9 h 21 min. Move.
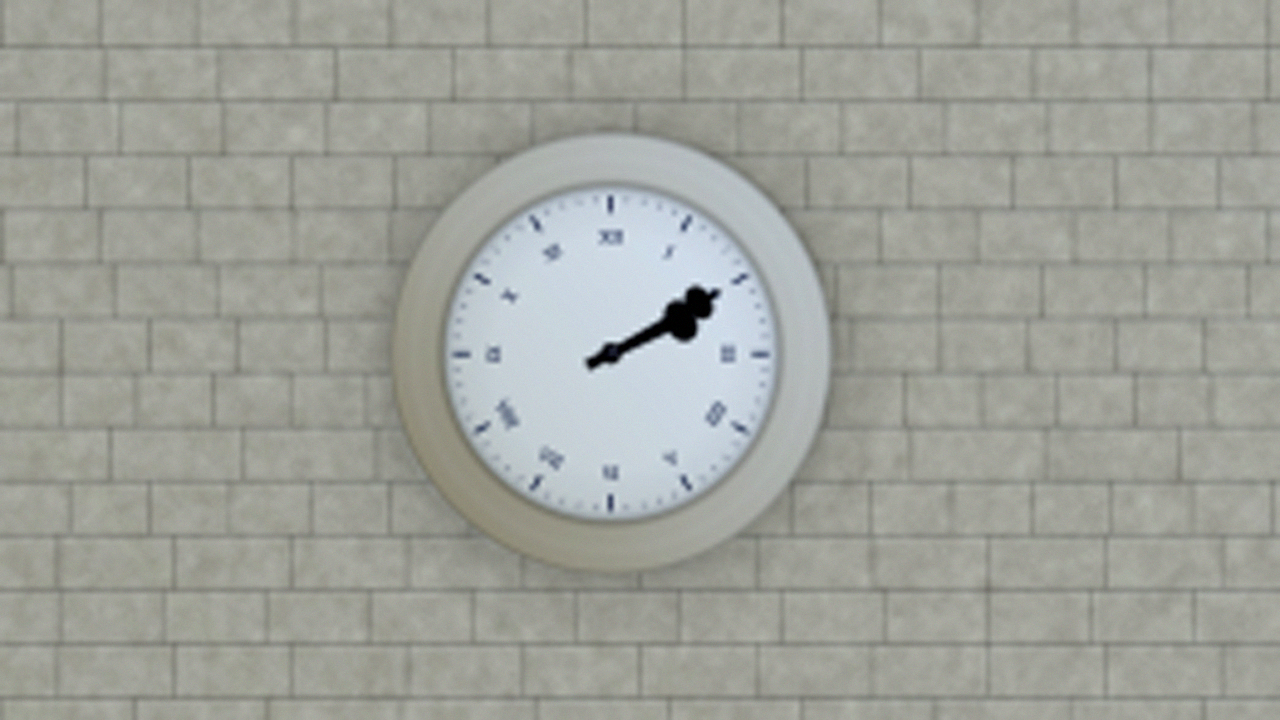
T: 2 h 10 min
